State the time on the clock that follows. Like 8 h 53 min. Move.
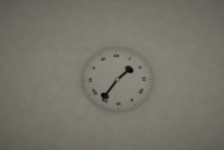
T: 1 h 36 min
